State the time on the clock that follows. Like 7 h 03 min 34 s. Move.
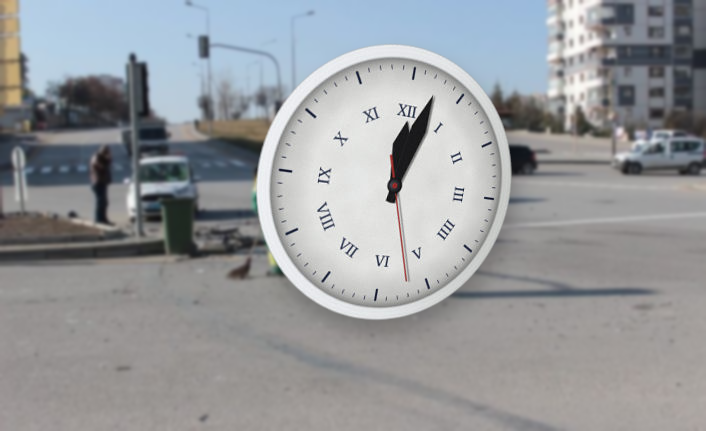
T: 12 h 02 min 27 s
